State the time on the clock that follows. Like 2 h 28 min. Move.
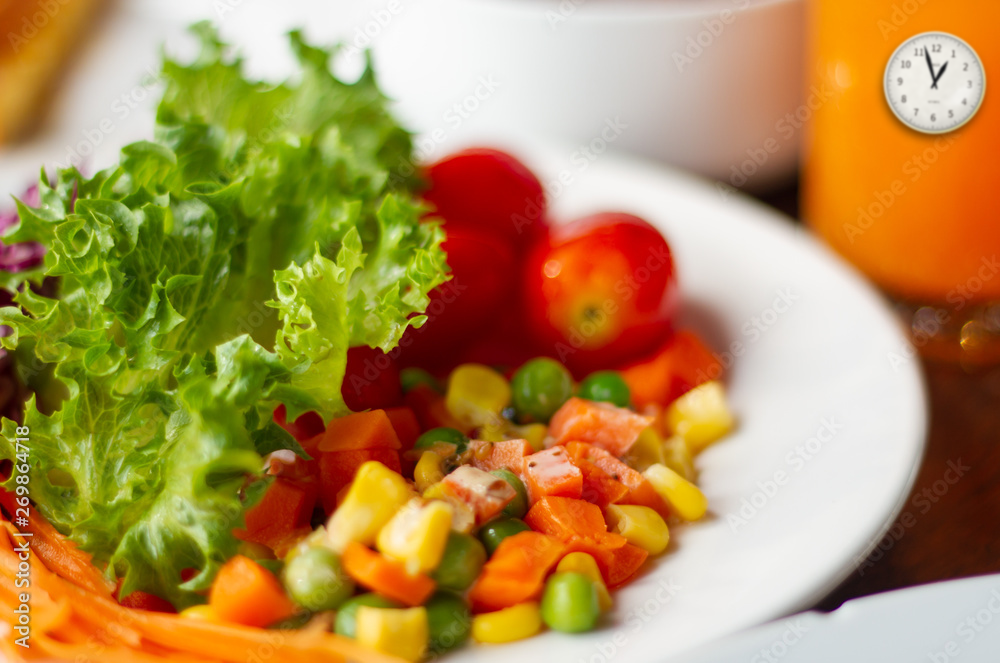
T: 12 h 57 min
